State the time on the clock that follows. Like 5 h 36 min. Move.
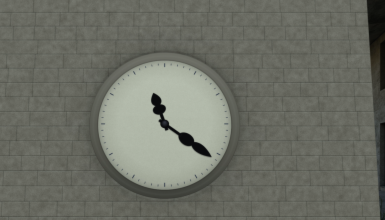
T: 11 h 21 min
